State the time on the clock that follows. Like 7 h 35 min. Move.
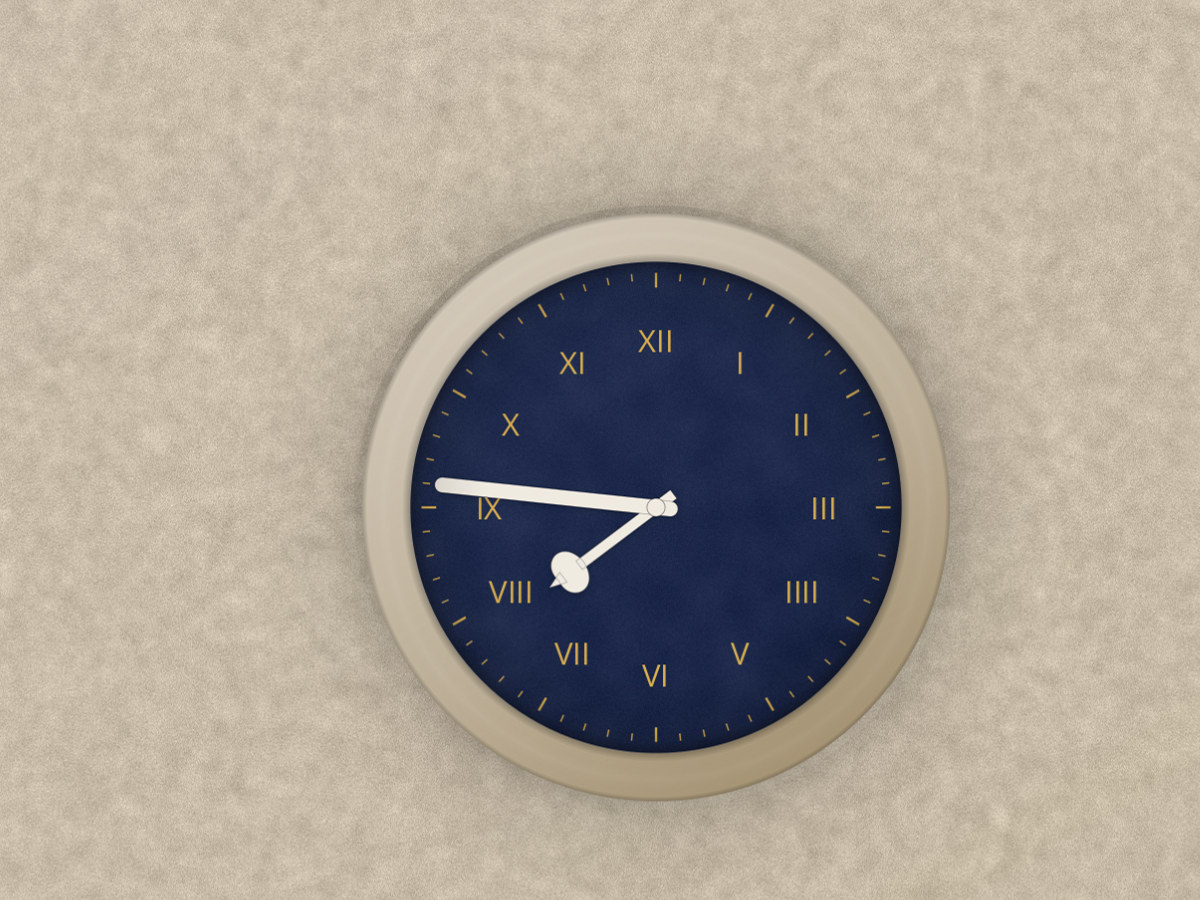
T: 7 h 46 min
